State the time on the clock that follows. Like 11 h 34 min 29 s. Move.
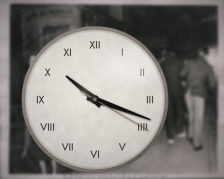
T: 10 h 18 min 20 s
